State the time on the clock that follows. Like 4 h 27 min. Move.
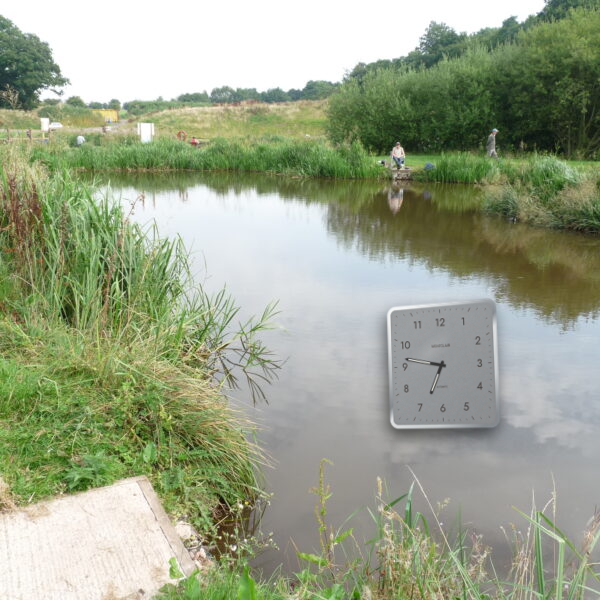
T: 6 h 47 min
